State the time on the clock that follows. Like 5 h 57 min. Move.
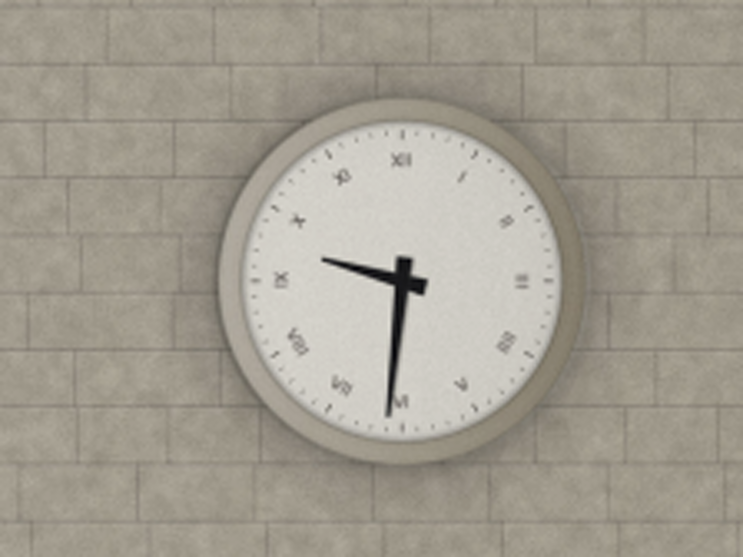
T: 9 h 31 min
